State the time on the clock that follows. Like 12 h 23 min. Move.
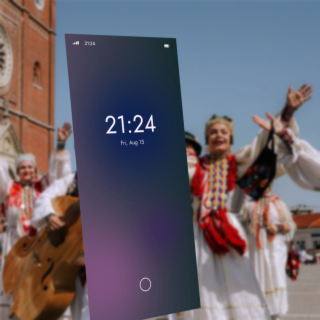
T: 21 h 24 min
